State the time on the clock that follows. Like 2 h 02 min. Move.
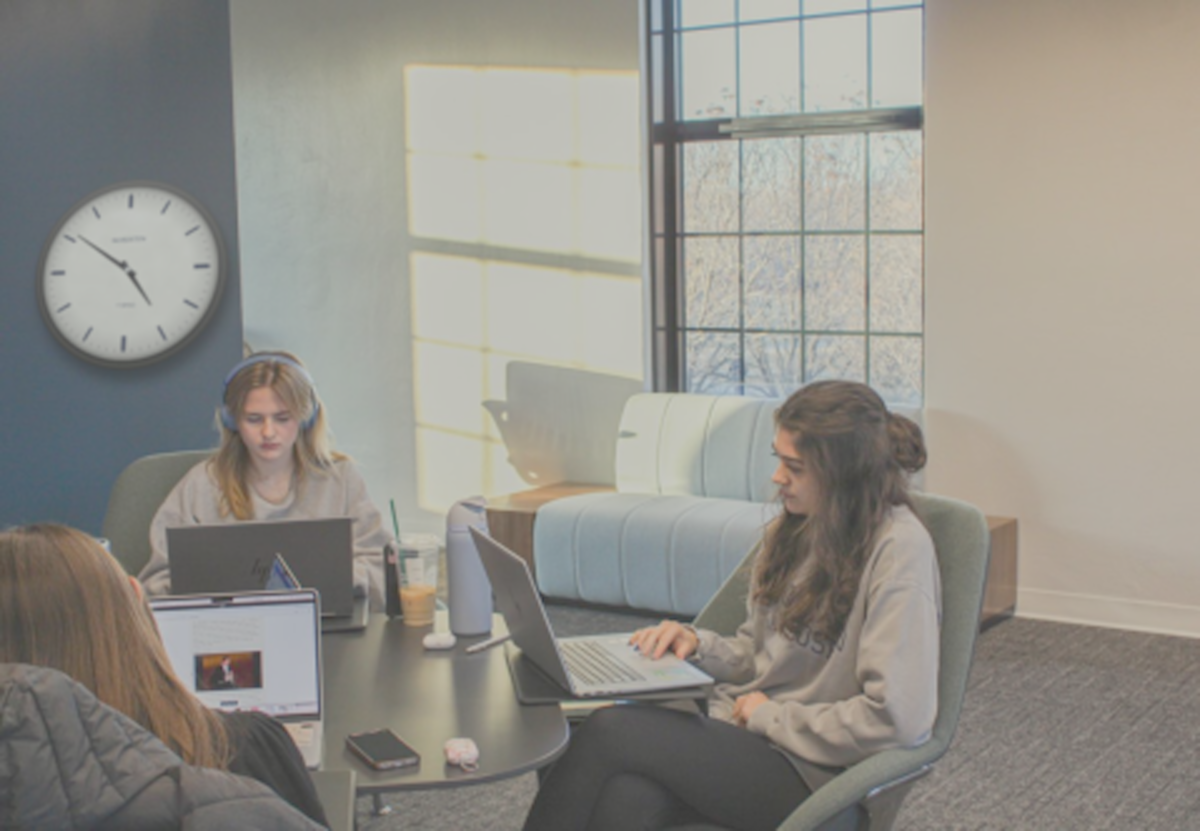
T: 4 h 51 min
